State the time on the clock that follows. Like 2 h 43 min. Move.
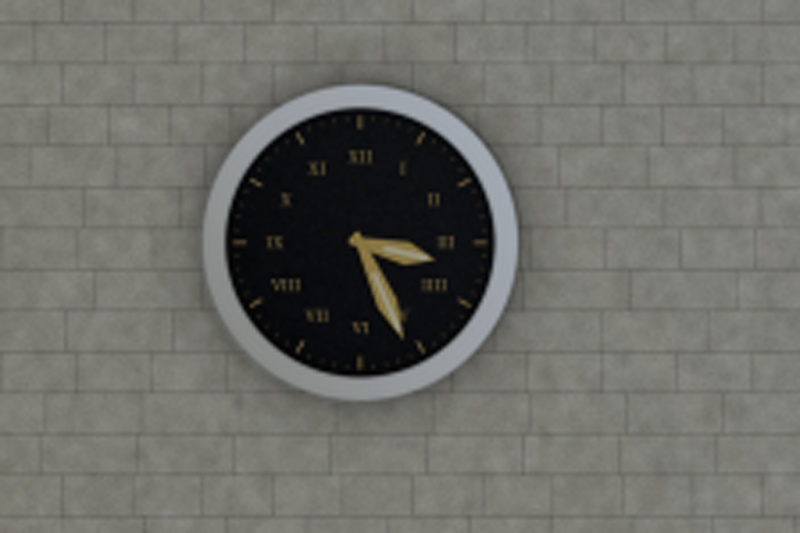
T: 3 h 26 min
